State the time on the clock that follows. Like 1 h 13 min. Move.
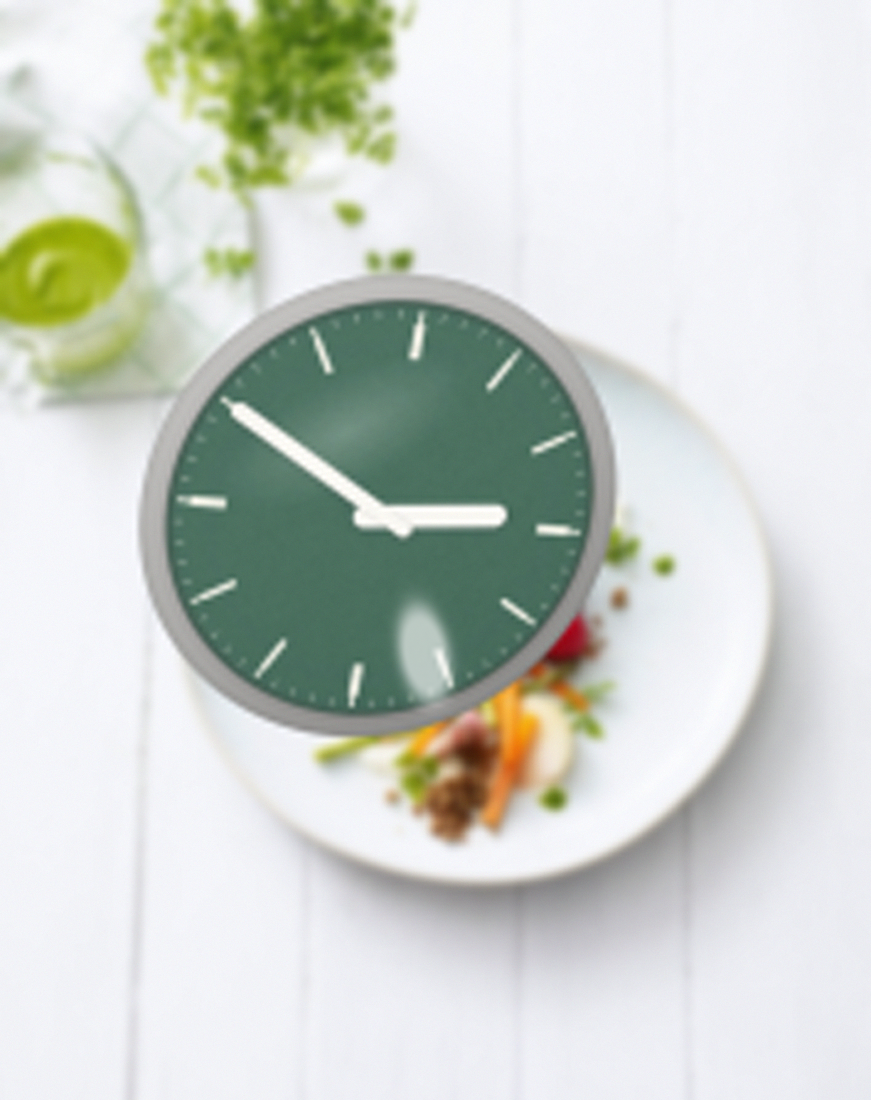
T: 2 h 50 min
